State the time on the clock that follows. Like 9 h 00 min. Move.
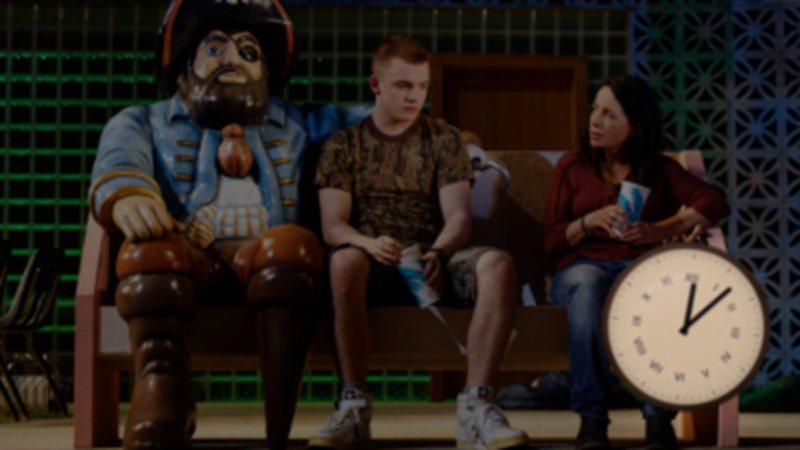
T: 12 h 07 min
